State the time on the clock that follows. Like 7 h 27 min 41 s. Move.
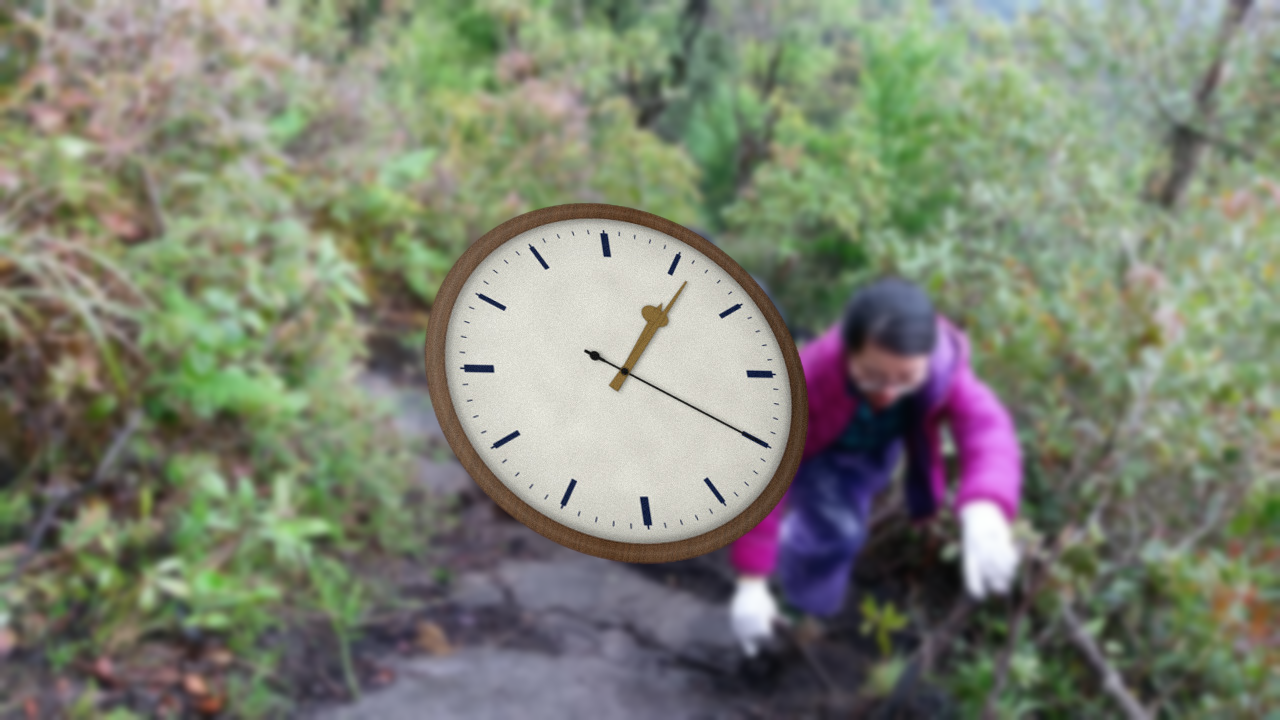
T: 1 h 06 min 20 s
